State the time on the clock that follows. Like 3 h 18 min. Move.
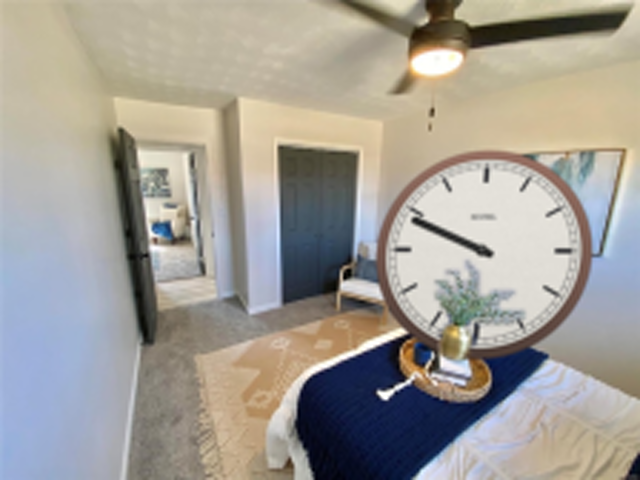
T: 9 h 49 min
